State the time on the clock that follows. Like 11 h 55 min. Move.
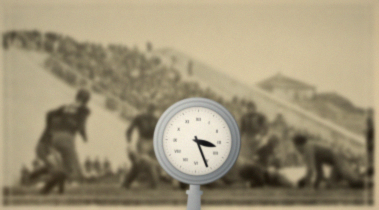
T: 3 h 26 min
